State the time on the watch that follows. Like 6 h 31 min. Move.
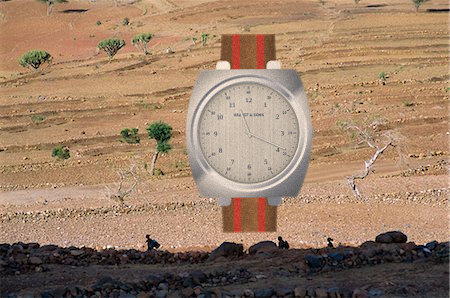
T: 11 h 19 min
